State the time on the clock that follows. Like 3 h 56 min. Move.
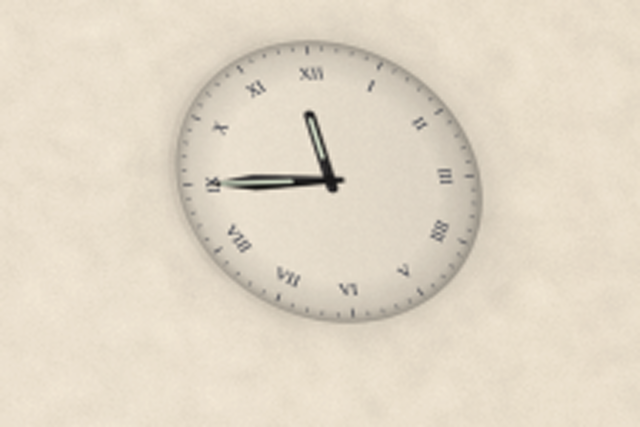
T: 11 h 45 min
